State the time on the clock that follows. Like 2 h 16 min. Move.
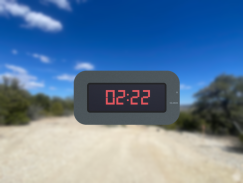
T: 2 h 22 min
